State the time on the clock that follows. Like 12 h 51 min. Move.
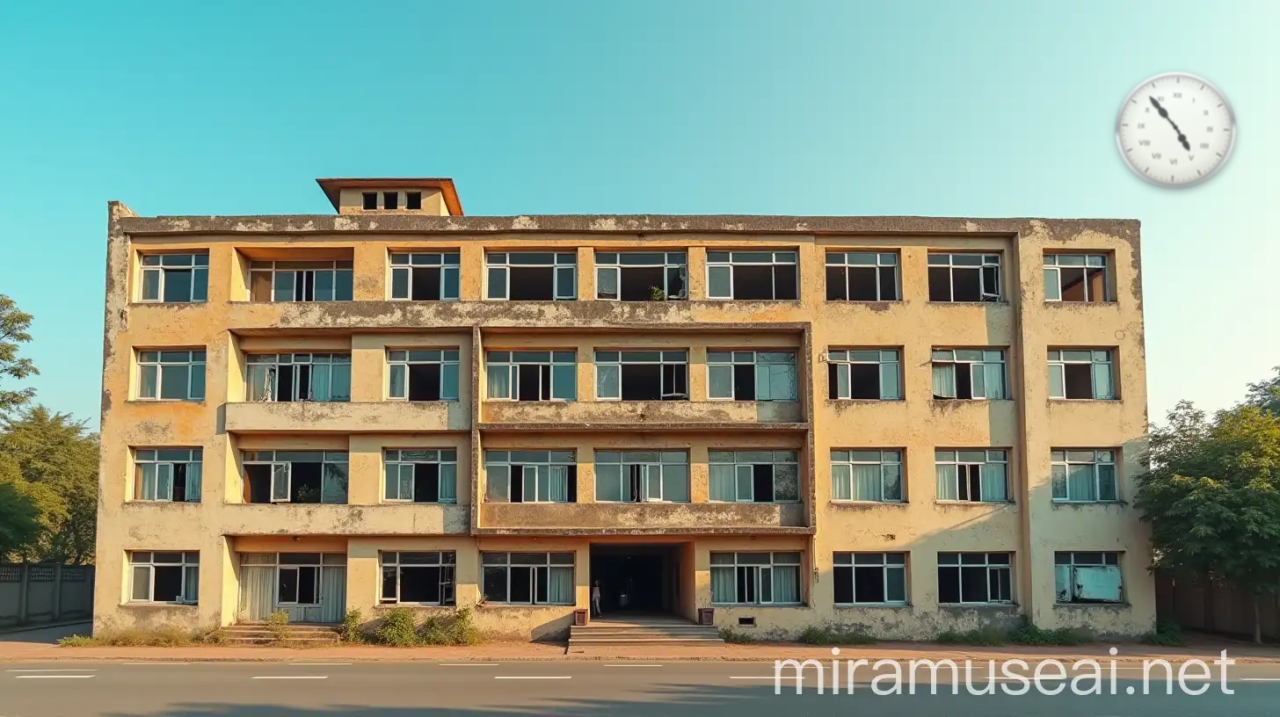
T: 4 h 53 min
